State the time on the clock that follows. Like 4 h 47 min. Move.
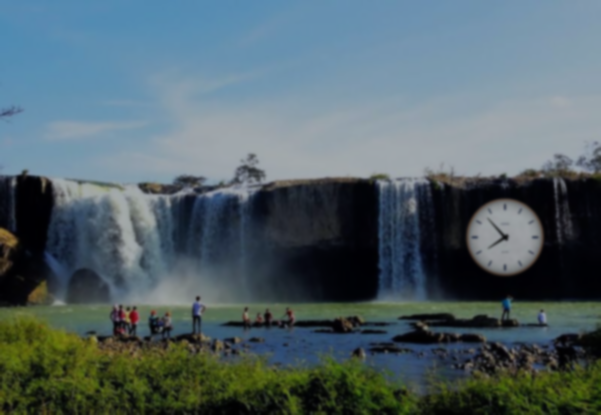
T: 7 h 53 min
